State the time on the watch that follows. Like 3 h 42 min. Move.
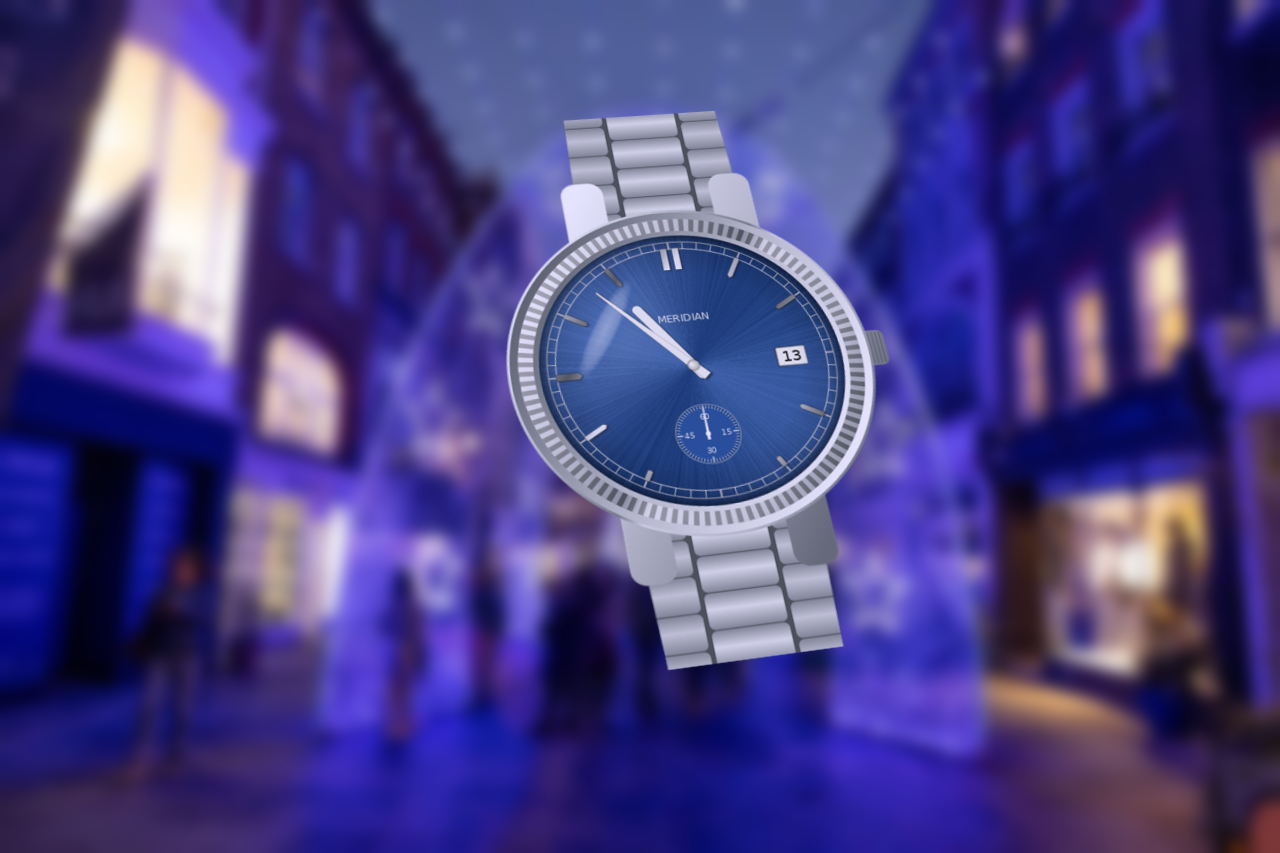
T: 10 h 53 min
